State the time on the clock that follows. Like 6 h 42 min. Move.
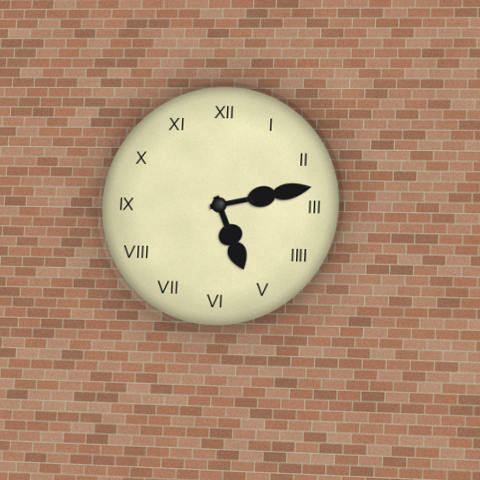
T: 5 h 13 min
